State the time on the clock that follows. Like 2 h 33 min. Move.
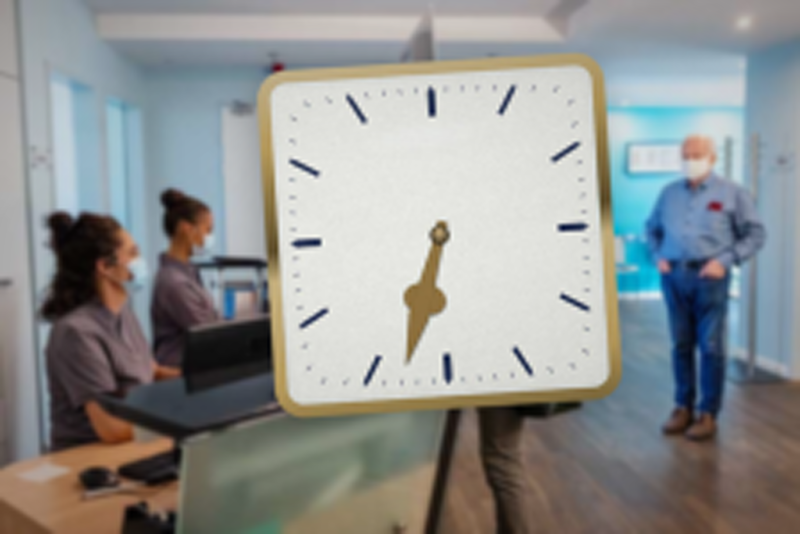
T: 6 h 33 min
